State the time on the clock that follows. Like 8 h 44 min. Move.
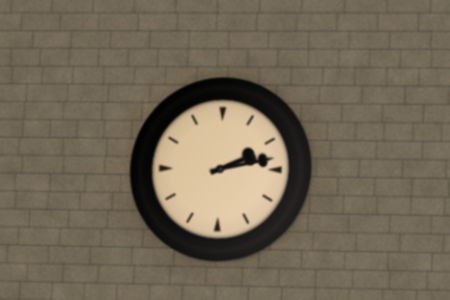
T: 2 h 13 min
